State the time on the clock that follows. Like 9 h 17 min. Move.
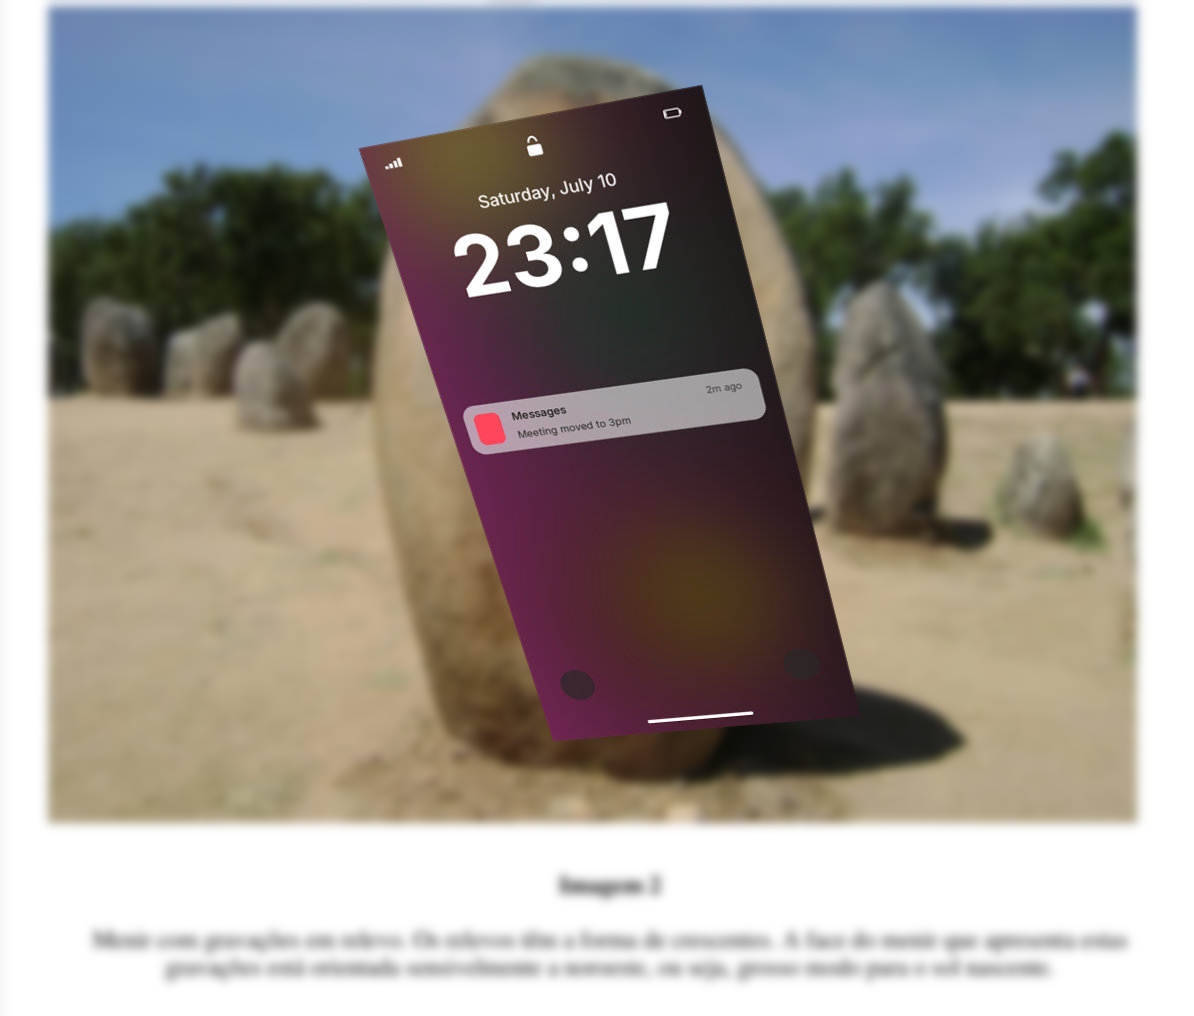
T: 23 h 17 min
